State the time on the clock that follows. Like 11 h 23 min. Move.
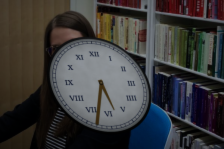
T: 5 h 33 min
